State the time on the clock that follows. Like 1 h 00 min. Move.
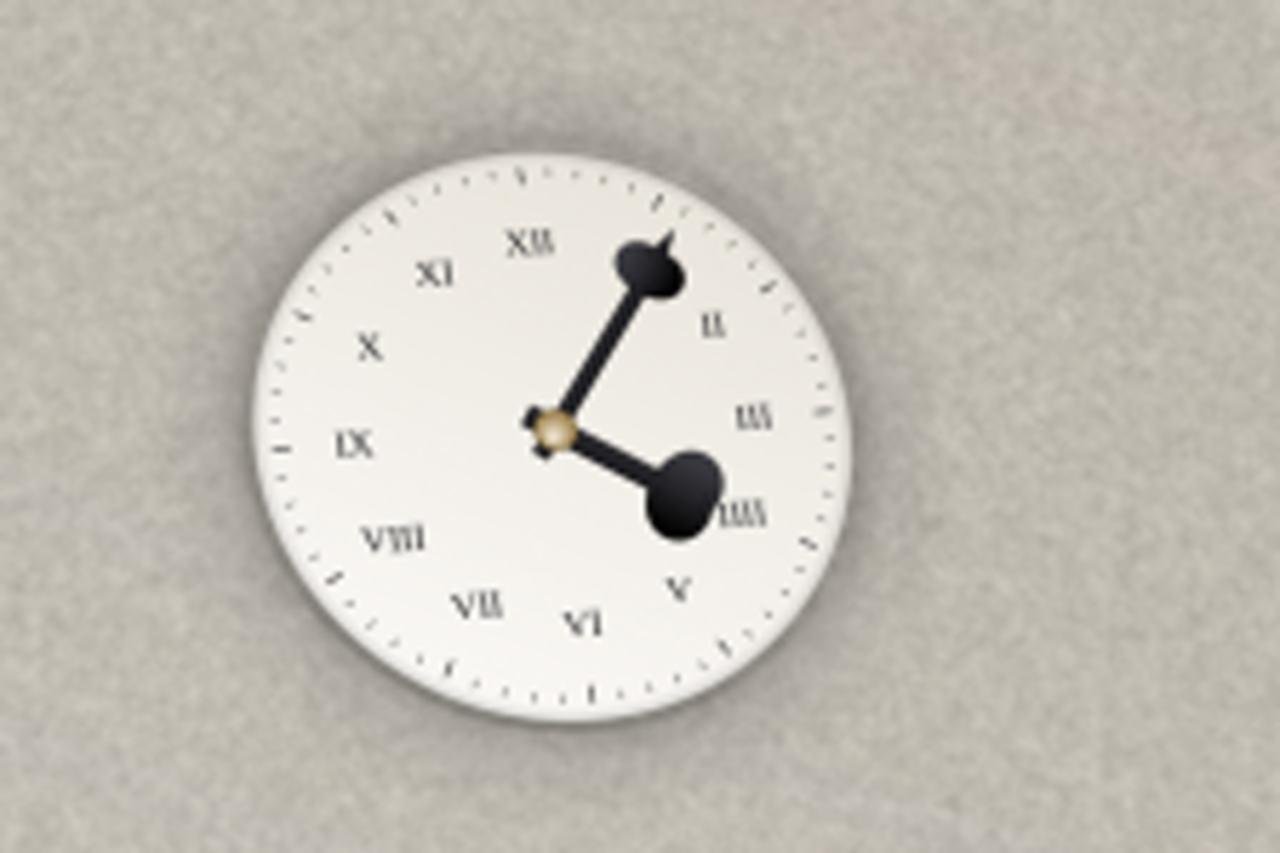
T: 4 h 06 min
